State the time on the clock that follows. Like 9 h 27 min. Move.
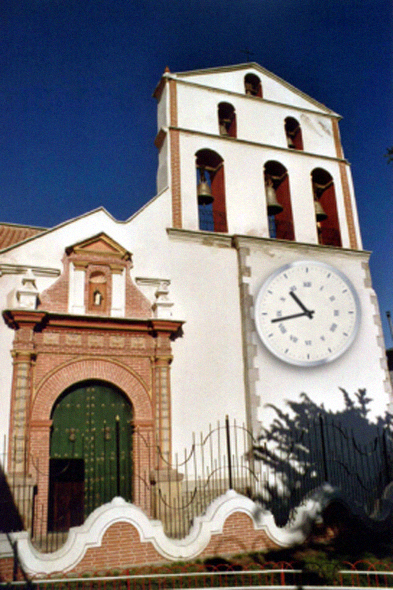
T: 10 h 43 min
